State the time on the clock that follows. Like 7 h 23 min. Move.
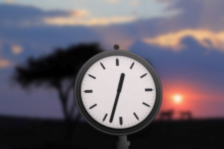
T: 12 h 33 min
